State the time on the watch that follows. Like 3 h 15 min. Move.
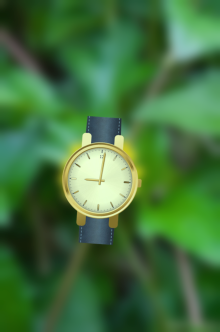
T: 9 h 01 min
